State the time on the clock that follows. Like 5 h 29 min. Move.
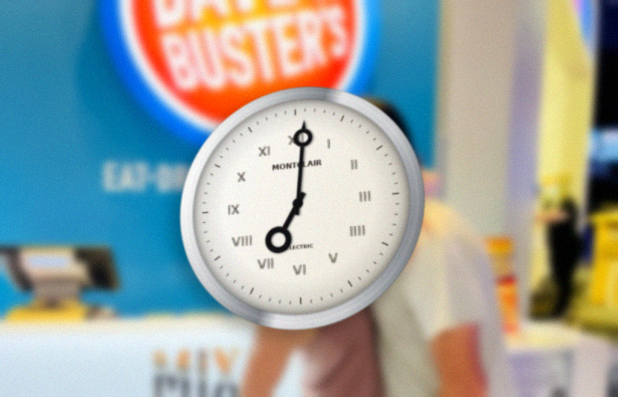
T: 7 h 01 min
